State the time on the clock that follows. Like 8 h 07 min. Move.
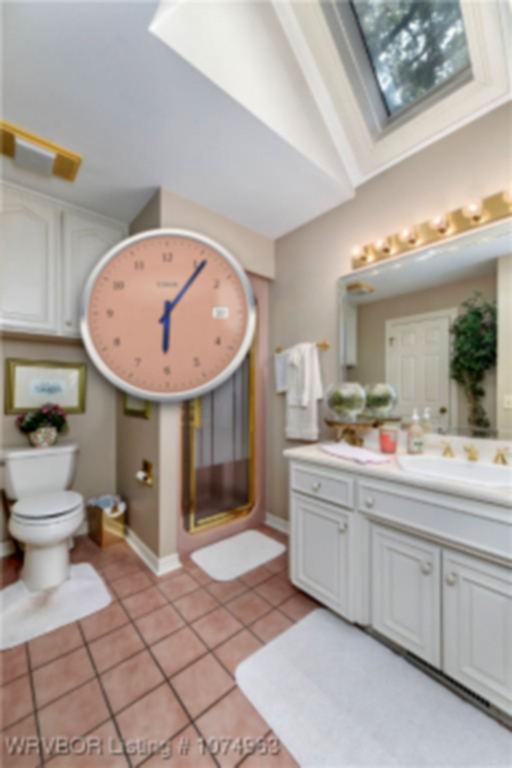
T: 6 h 06 min
